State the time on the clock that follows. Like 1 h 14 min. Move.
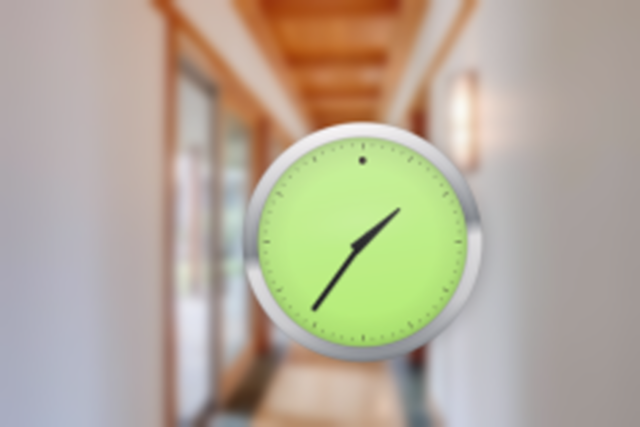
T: 1 h 36 min
